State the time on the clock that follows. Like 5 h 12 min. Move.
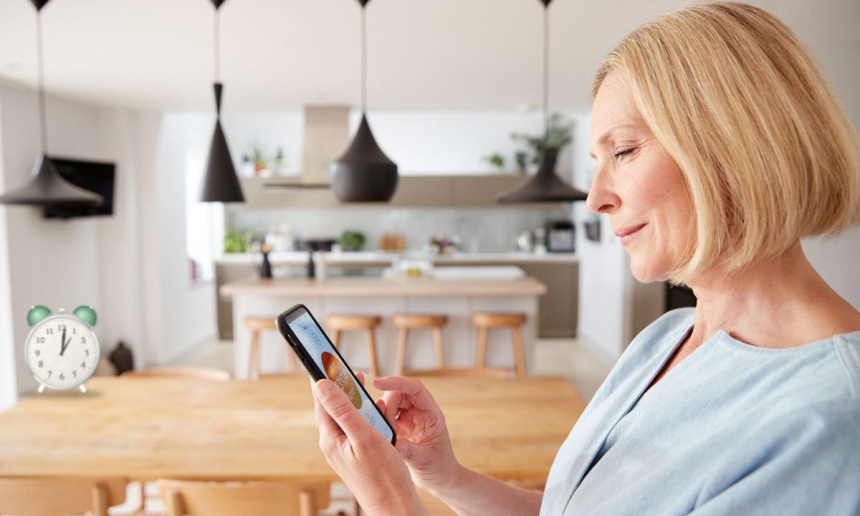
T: 1 h 01 min
